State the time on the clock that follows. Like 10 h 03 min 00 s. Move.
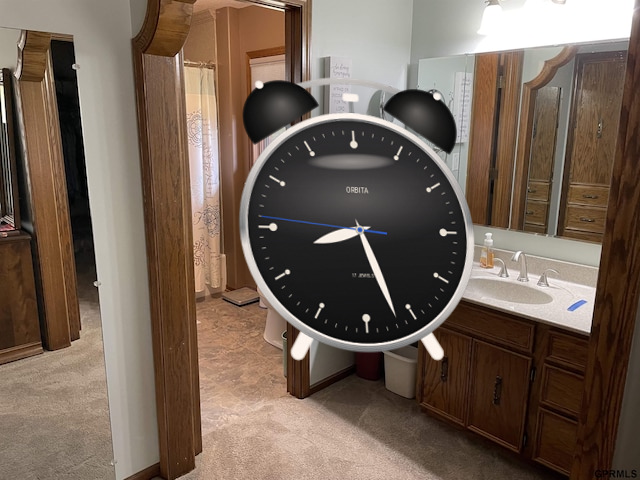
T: 8 h 26 min 46 s
